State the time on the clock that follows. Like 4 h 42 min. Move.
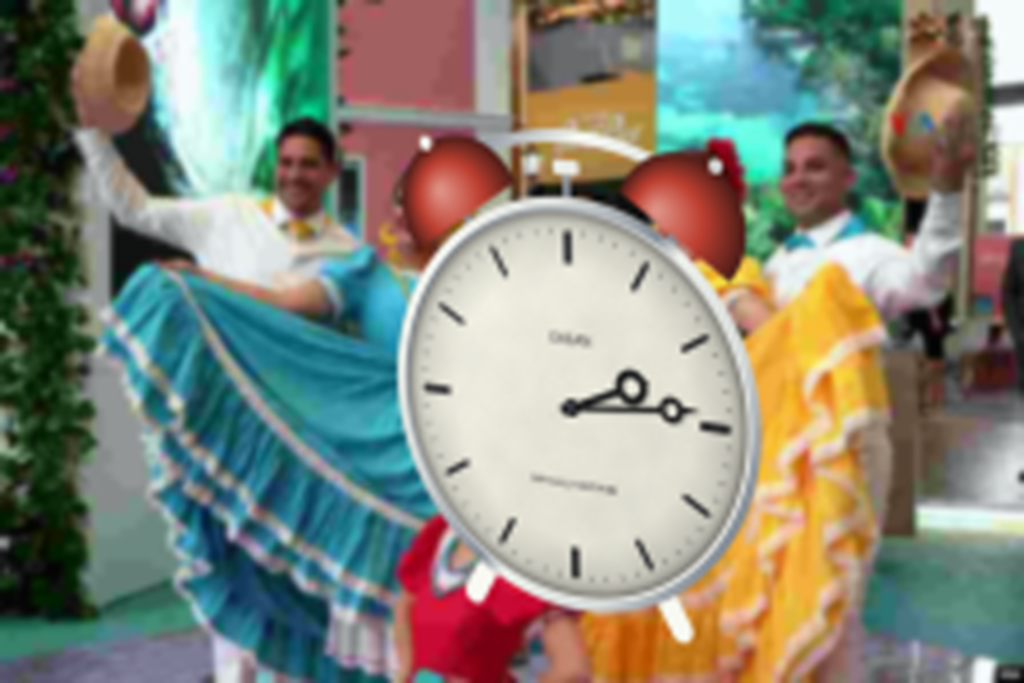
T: 2 h 14 min
